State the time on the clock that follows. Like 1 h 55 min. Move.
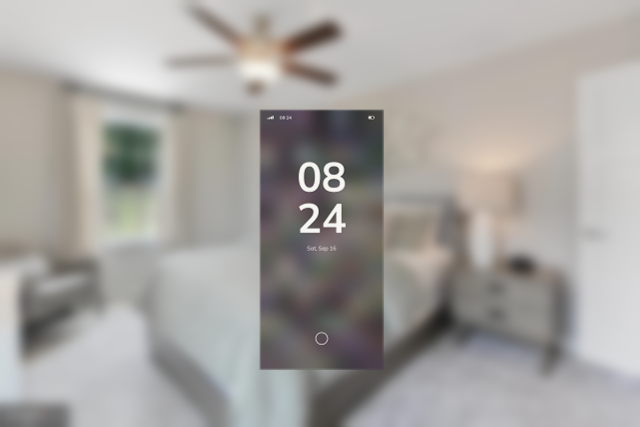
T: 8 h 24 min
